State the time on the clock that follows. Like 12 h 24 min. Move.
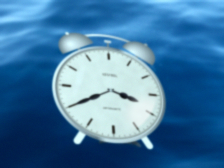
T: 3 h 40 min
